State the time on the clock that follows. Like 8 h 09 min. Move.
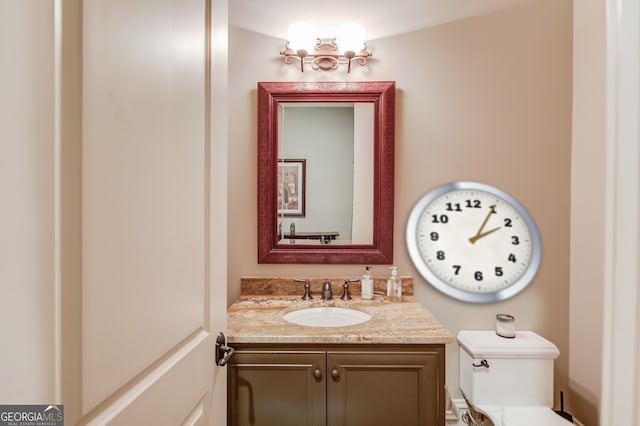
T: 2 h 05 min
